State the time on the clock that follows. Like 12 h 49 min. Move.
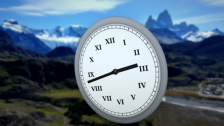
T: 2 h 43 min
